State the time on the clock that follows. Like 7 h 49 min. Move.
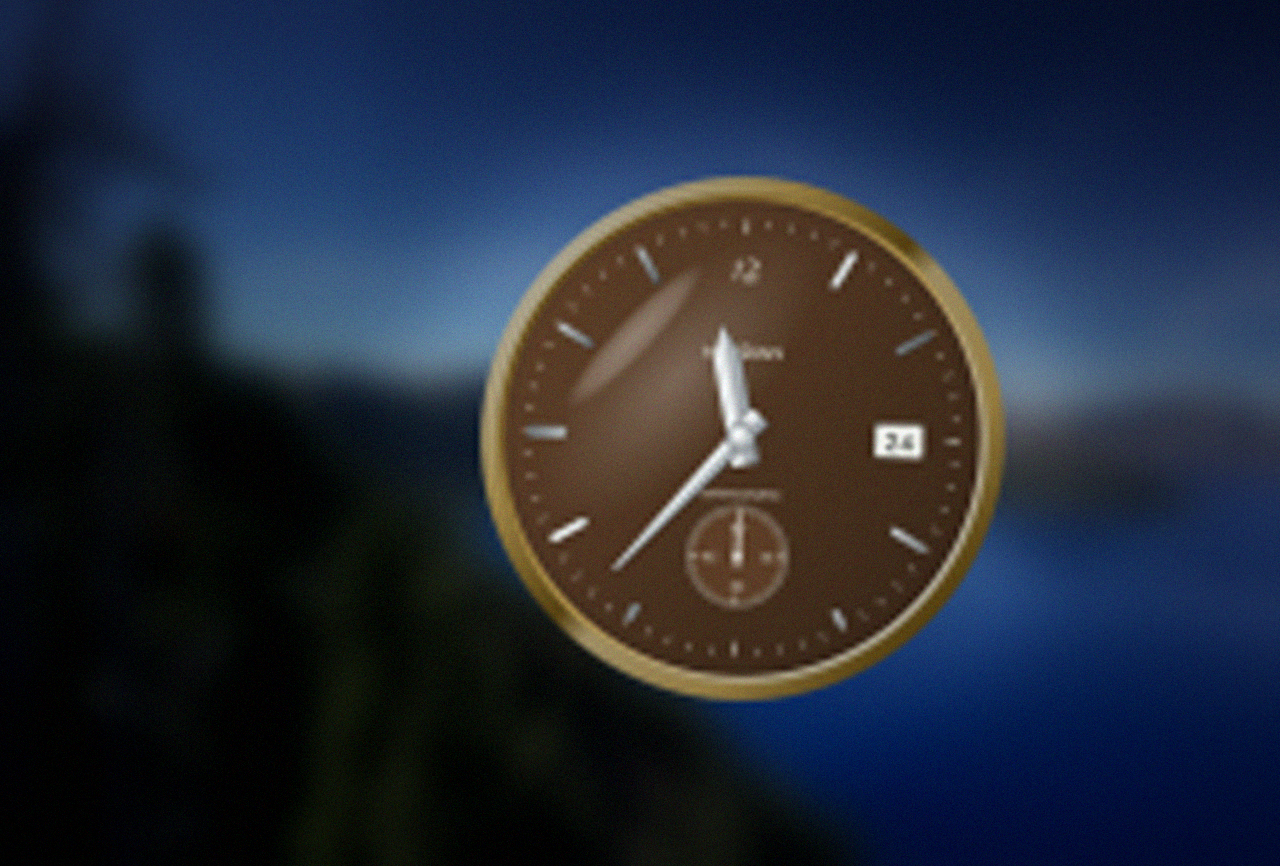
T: 11 h 37 min
